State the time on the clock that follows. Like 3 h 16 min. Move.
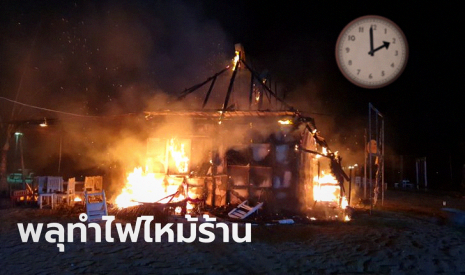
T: 1 h 59 min
